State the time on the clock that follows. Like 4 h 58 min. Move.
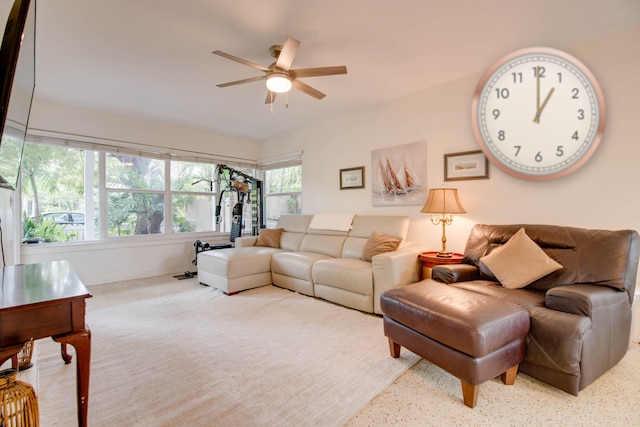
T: 1 h 00 min
